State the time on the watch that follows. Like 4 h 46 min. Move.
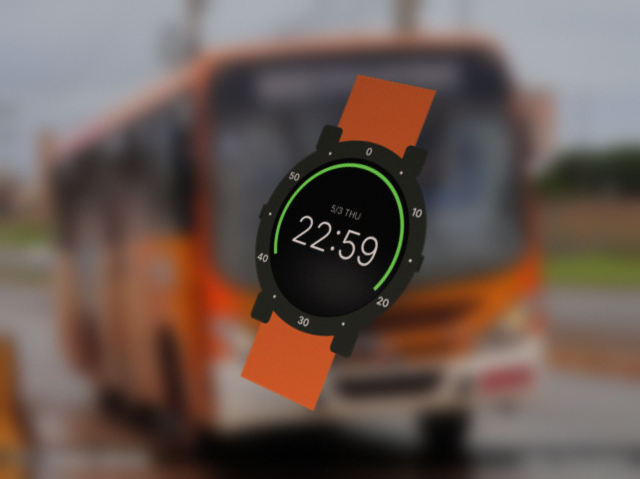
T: 22 h 59 min
